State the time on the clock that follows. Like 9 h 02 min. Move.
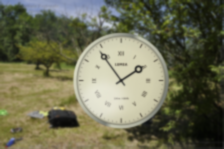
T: 1 h 54 min
